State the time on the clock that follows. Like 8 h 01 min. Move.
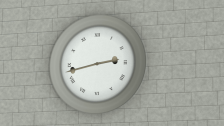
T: 2 h 43 min
